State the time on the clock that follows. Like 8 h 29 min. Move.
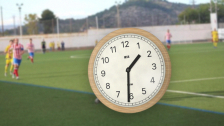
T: 1 h 31 min
